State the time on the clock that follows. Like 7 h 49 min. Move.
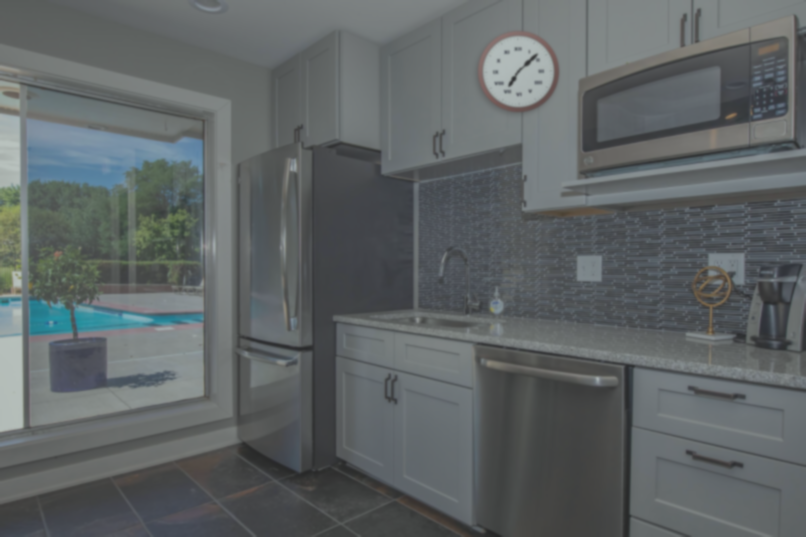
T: 7 h 08 min
